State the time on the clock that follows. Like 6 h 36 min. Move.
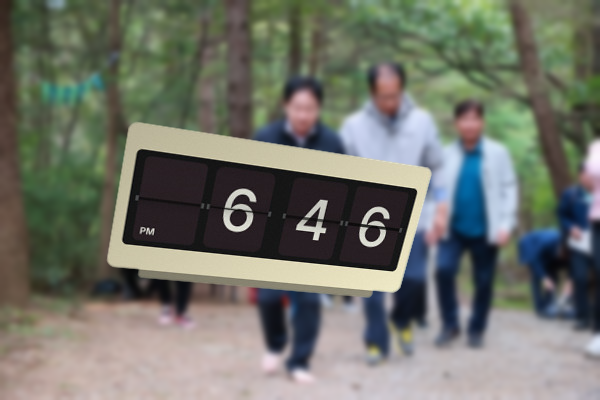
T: 6 h 46 min
